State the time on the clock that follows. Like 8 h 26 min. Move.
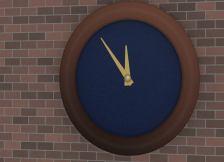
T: 11 h 54 min
